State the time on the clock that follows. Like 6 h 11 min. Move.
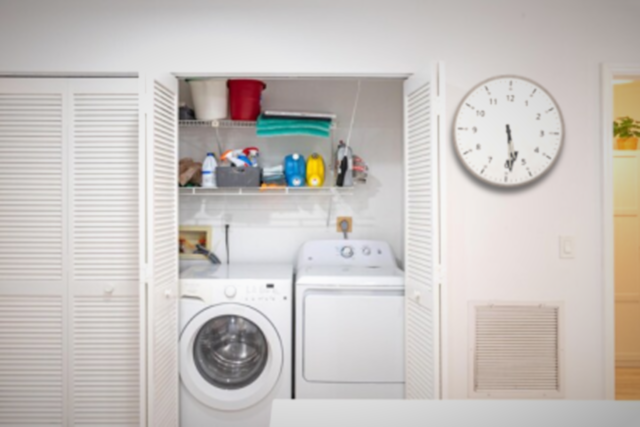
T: 5 h 29 min
